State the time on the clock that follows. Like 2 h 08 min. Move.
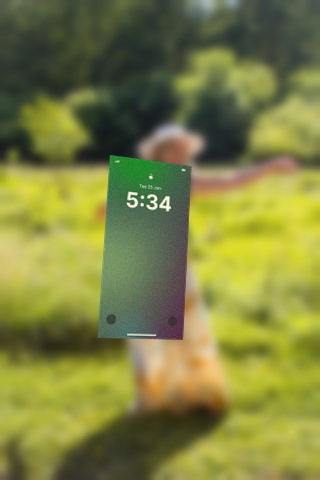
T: 5 h 34 min
